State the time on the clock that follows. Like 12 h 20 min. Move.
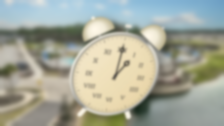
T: 1 h 00 min
